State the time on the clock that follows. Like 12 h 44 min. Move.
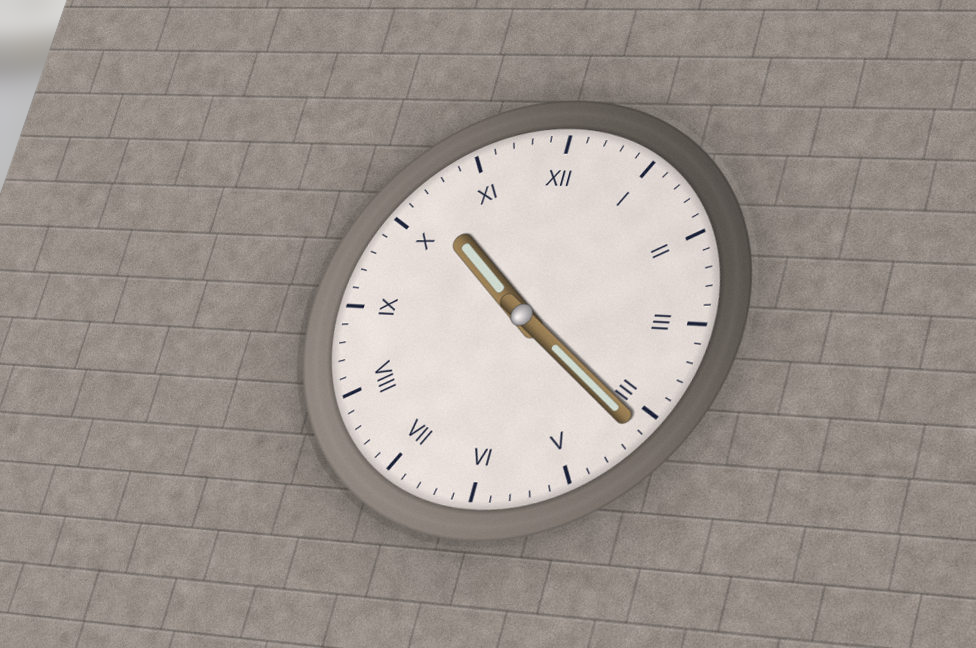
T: 10 h 21 min
